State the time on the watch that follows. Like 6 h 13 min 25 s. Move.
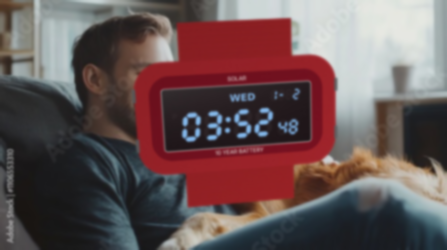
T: 3 h 52 min 48 s
